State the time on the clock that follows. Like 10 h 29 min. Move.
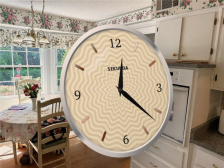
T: 12 h 22 min
